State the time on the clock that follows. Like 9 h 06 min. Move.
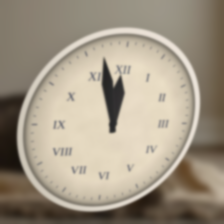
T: 11 h 57 min
